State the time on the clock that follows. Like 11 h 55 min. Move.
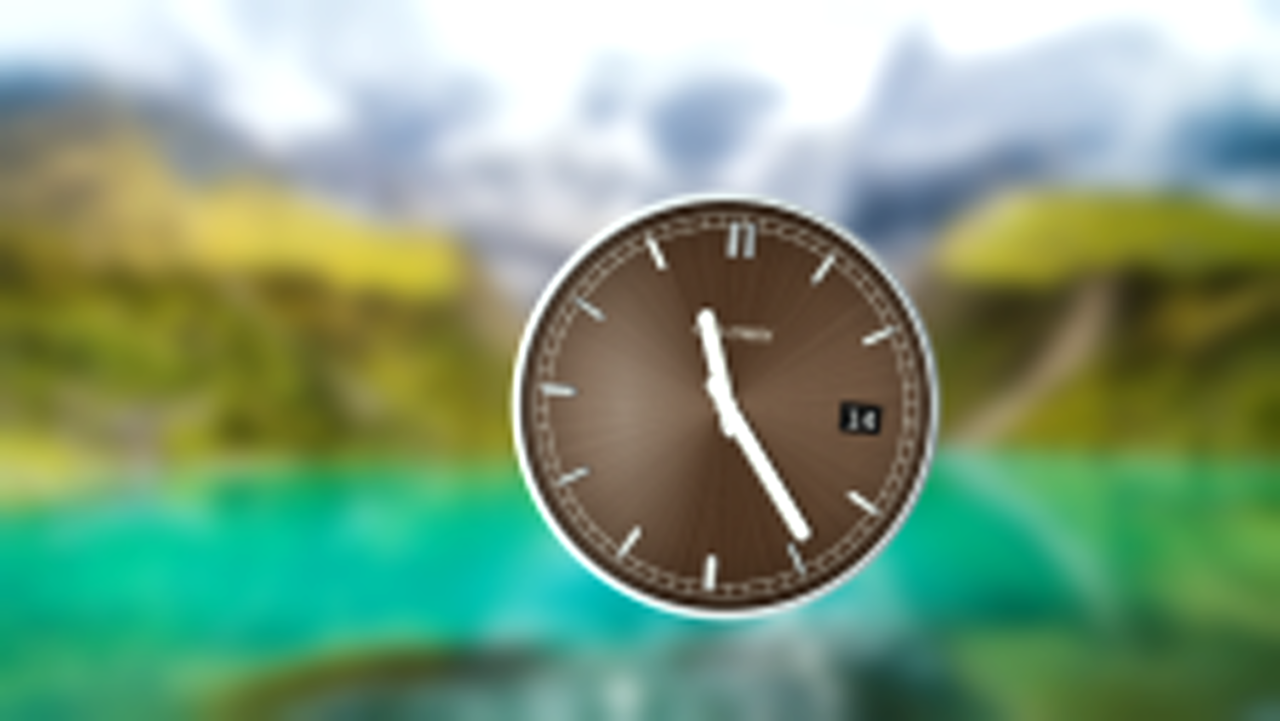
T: 11 h 24 min
